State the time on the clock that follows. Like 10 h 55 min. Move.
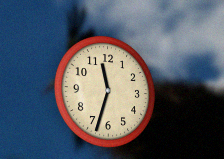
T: 11 h 33 min
